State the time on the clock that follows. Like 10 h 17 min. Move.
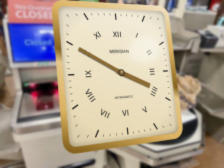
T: 3 h 50 min
